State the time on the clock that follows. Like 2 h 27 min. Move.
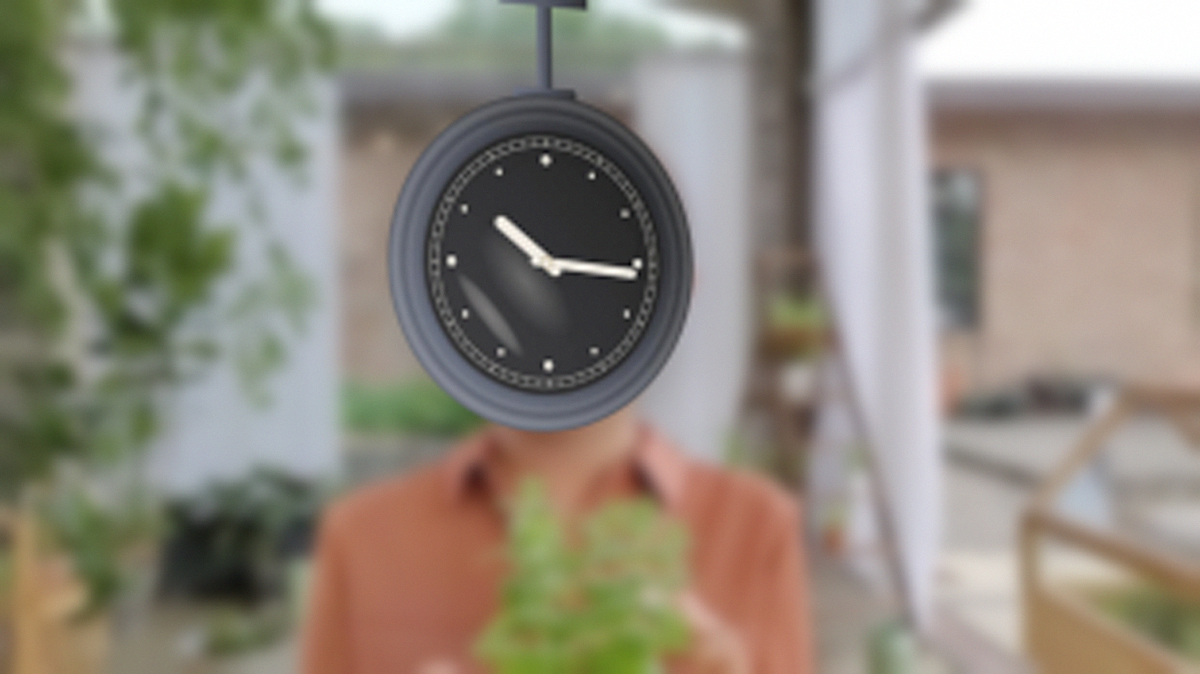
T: 10 h 16 min
